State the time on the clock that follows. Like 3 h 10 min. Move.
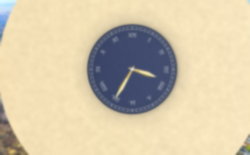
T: 3 h 35 min
